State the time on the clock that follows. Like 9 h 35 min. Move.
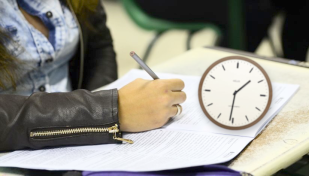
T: 1 h 31 min
